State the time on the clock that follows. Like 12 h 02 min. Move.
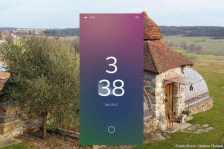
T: 3 h 38 min
